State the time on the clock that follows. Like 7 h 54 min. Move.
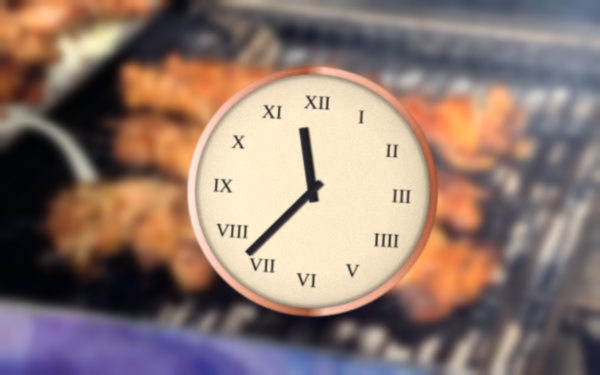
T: 11 h 37 min
